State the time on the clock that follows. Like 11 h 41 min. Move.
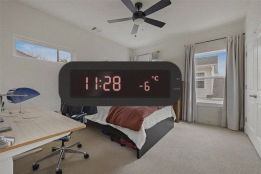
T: 11 h 28 min
